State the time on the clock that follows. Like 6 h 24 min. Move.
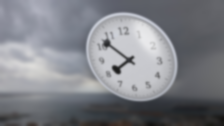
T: 7 h 52 min
